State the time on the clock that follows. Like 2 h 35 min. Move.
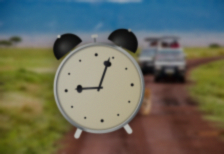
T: 9 h 04 min
